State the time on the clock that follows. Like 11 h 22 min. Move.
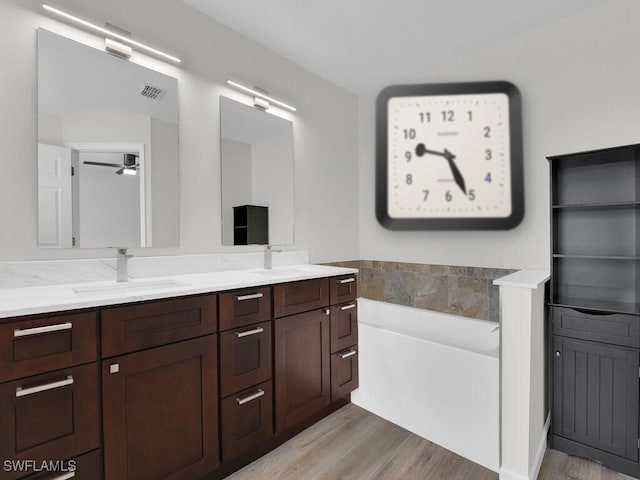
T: 9 h 26 min
